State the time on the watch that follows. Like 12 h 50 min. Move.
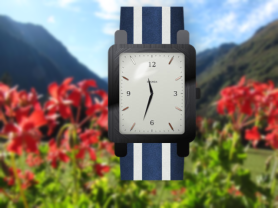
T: 11 h 33 min
